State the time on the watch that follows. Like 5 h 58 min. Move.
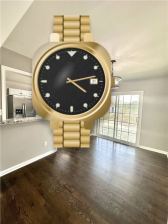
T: 4 h 13 min
